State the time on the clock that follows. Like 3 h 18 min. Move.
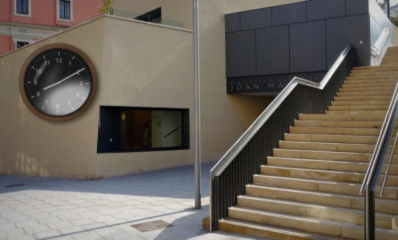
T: 8 h 10 min
